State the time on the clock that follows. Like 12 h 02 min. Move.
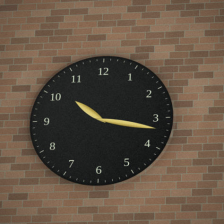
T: 10 h 17 min
